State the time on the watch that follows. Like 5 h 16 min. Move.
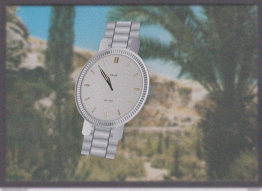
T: 10 h 53 min
